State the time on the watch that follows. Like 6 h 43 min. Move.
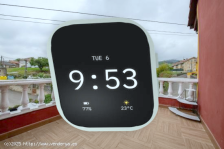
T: 9 h 53 min
